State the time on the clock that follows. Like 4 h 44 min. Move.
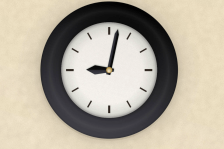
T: 9 h 02 min
